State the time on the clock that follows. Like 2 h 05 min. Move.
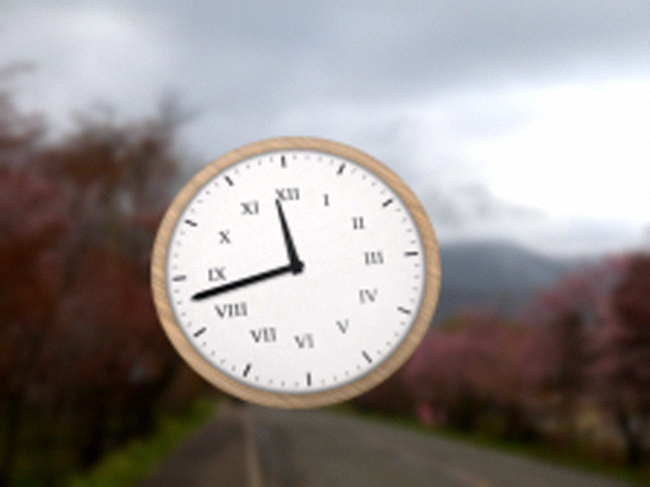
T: 11 h 43 min
